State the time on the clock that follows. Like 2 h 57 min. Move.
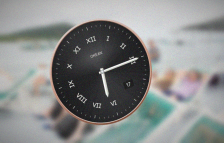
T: 6 h 15 min
